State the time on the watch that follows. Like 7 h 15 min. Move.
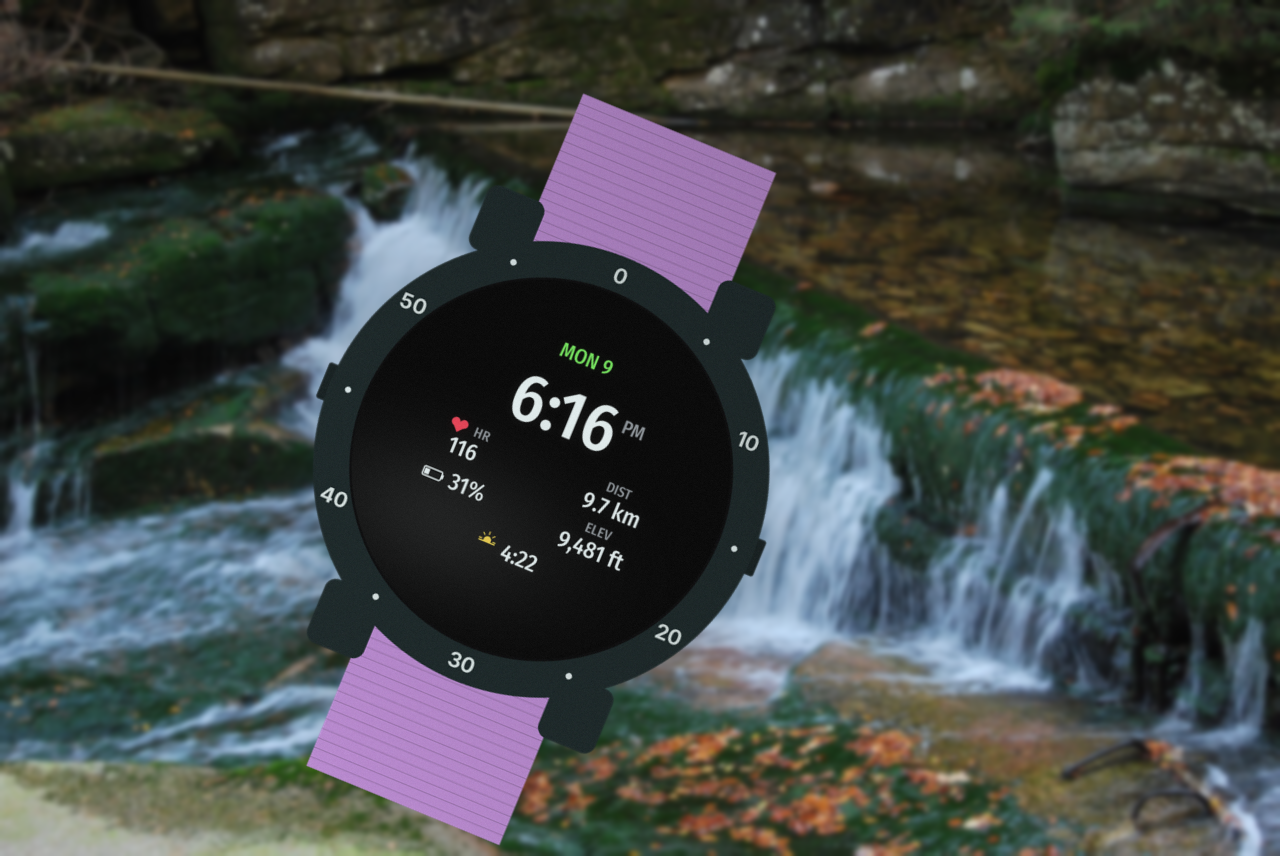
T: 6 h 16 min
